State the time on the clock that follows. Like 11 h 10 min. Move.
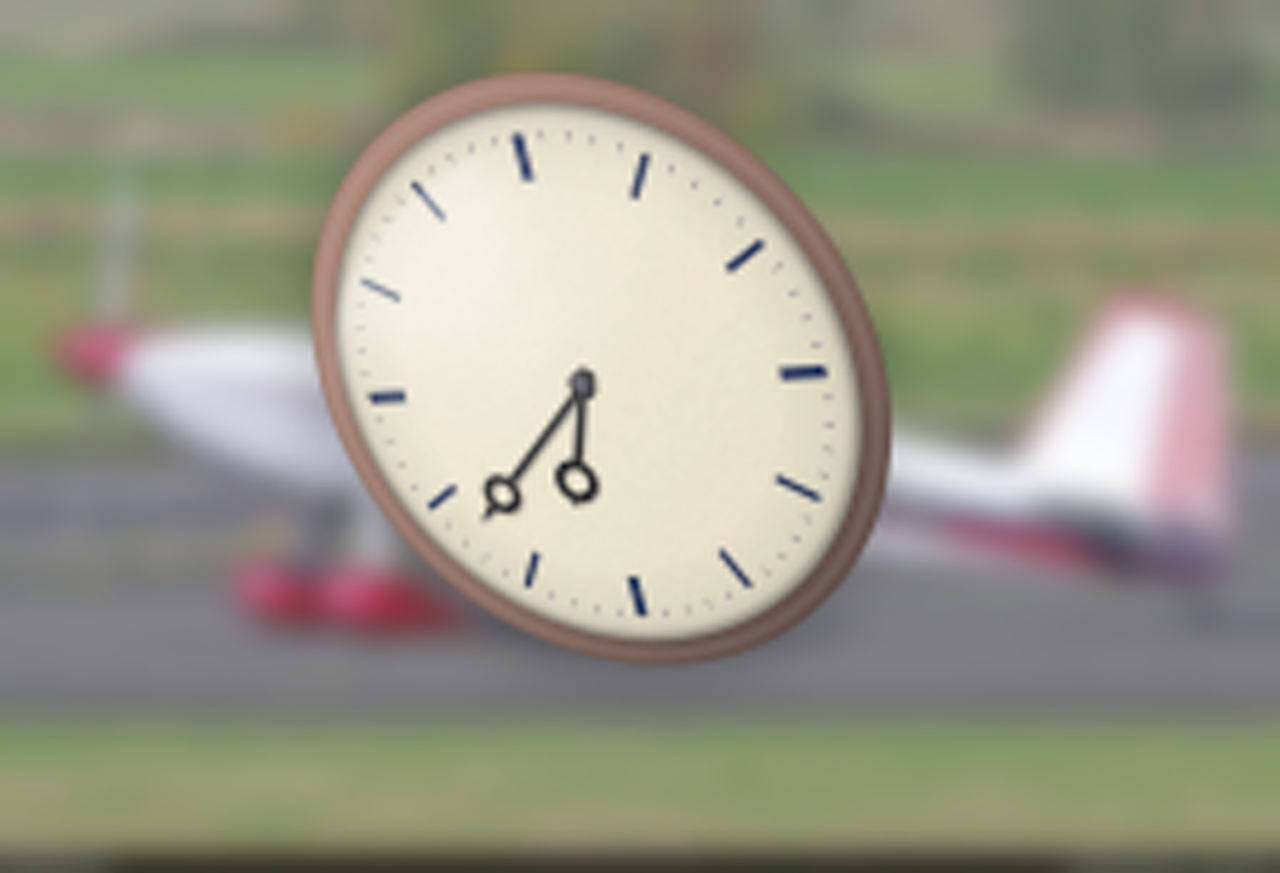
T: 6 h 38 min
